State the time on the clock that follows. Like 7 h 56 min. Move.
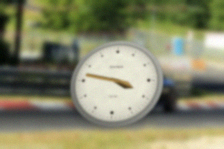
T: 3 h 47 min
